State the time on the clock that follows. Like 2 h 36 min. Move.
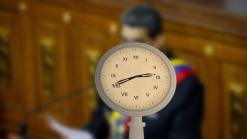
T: 2 h 41 min
